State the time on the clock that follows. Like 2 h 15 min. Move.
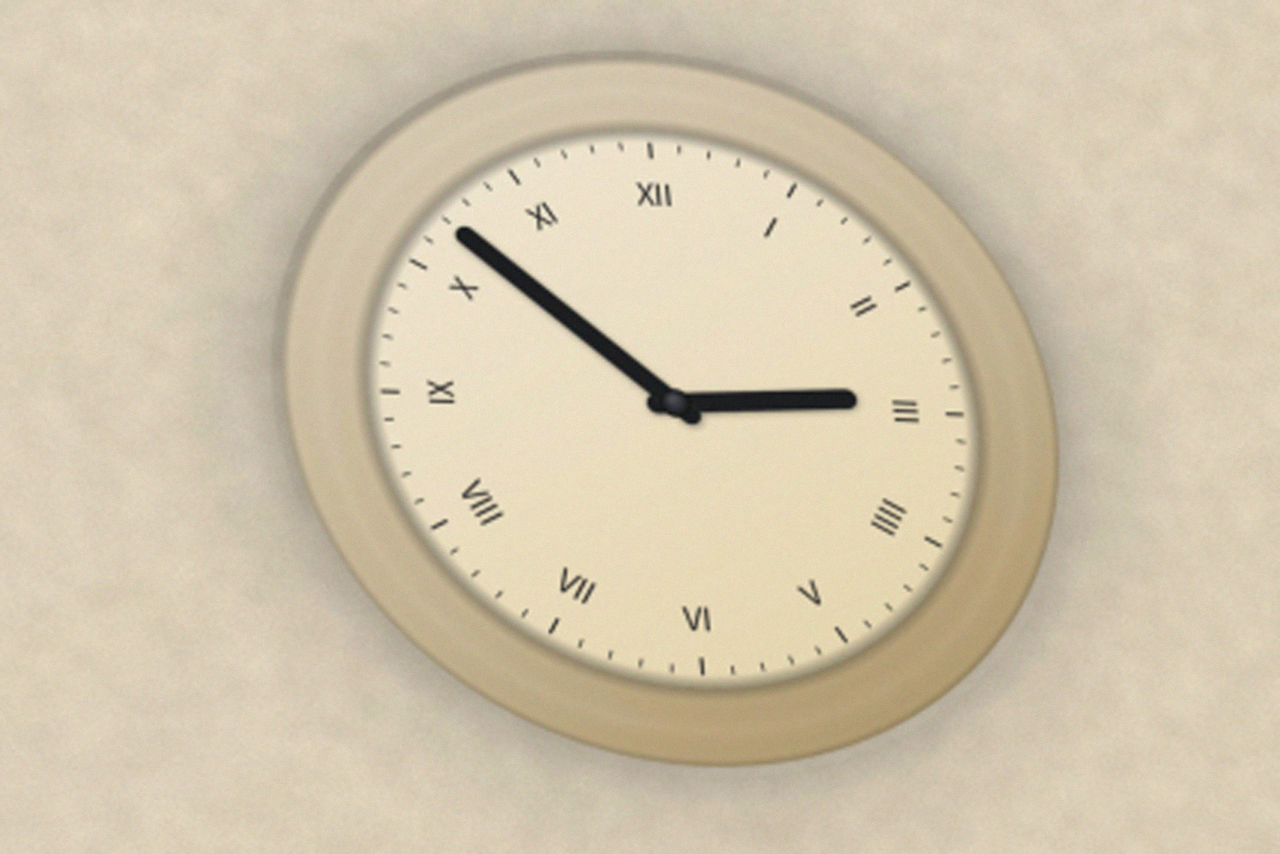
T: 2 h 52 min
